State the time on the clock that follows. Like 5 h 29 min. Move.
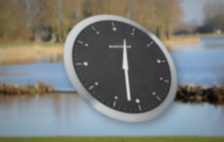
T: 12 h 32 min
